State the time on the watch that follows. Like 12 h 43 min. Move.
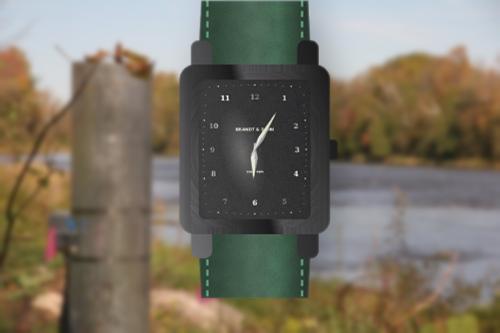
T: 6 h 05 min
